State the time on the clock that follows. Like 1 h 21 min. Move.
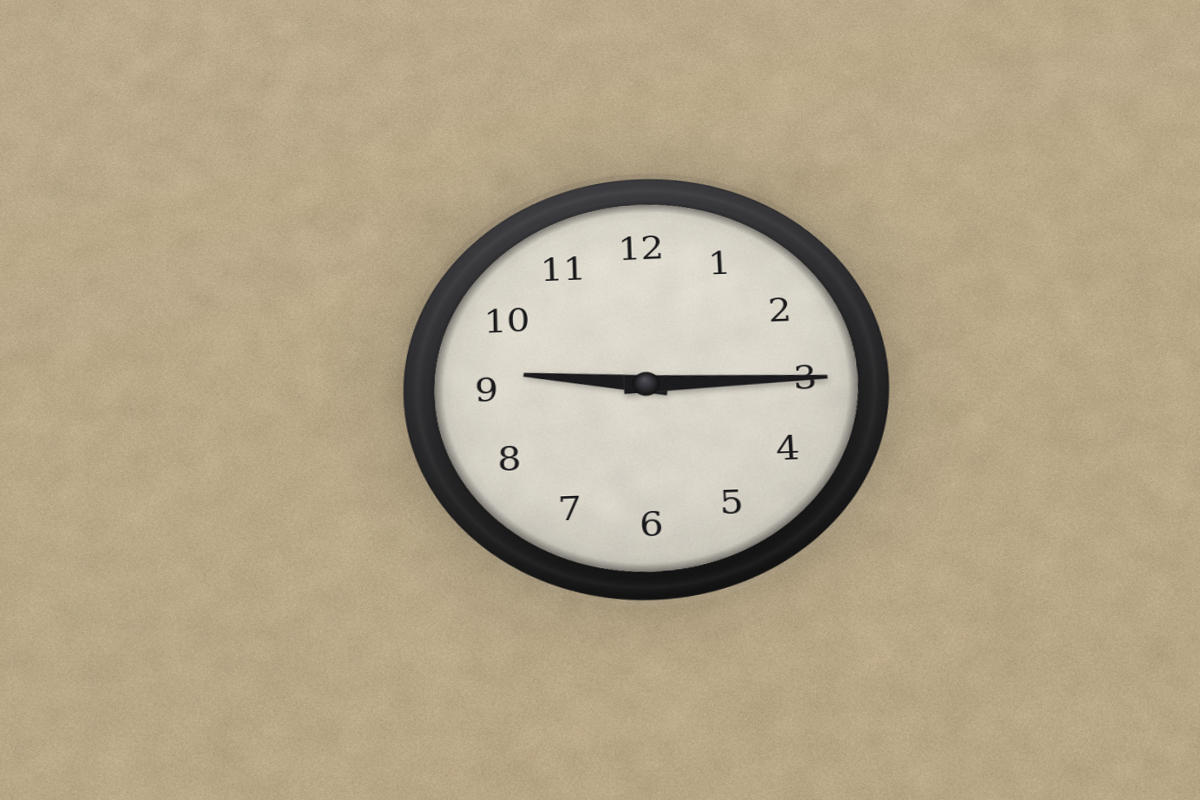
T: 9 h 15 min
